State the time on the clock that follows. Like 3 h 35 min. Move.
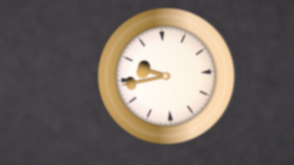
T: 9 h 44 min
